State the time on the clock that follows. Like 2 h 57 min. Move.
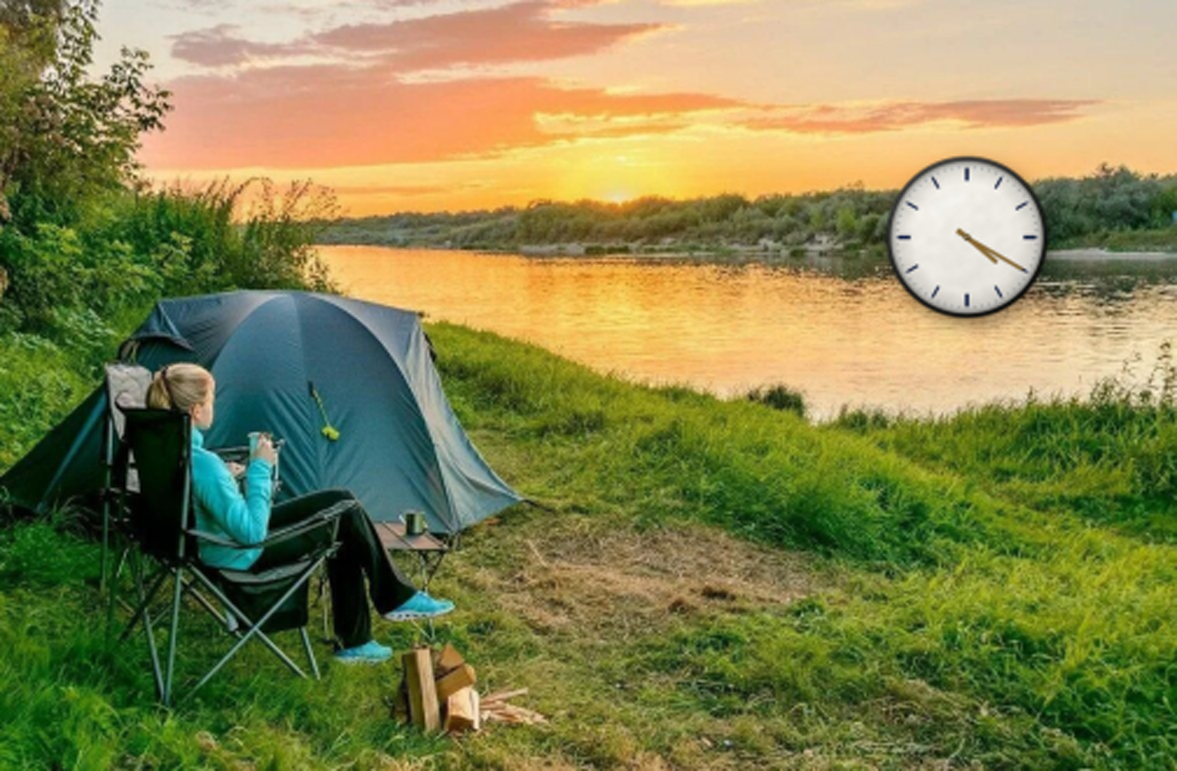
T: 4 h 20 min
